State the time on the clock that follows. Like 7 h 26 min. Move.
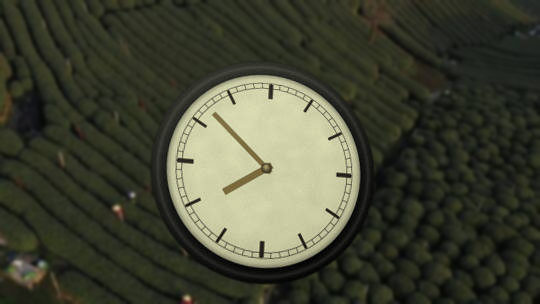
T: 7 h 52 min
